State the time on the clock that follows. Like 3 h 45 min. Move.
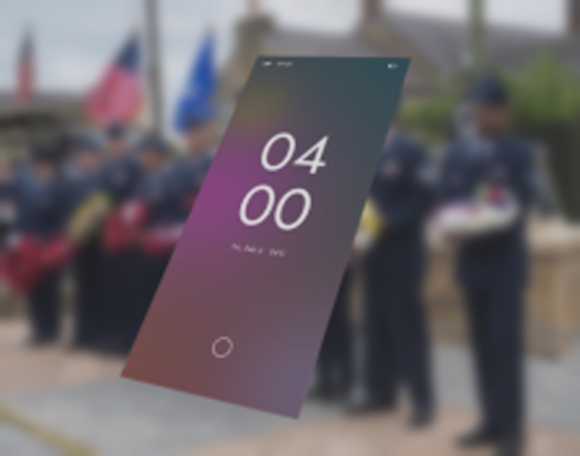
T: 4 h 00 min
